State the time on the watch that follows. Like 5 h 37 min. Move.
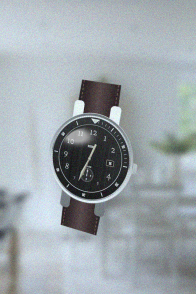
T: 12 h 33 min
